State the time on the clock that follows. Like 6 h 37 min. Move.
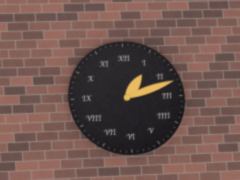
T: 1 h 12 min
